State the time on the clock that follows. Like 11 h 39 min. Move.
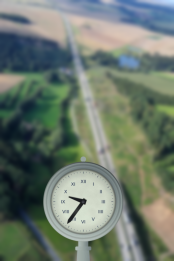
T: 9 h 36 min
